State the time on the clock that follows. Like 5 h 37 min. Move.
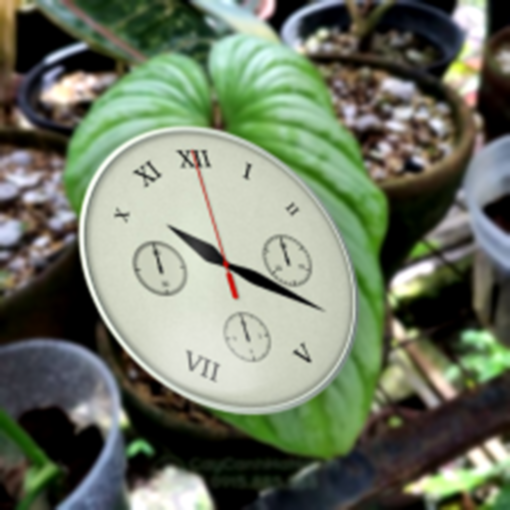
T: 10 h 20 min
